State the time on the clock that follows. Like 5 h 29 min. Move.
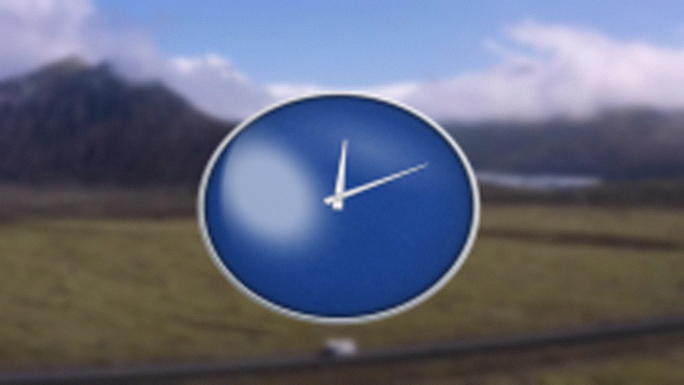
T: 12 h 11 min
